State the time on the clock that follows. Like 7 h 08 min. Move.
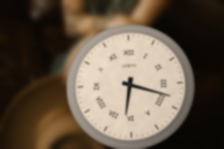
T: 6 h 18 min
